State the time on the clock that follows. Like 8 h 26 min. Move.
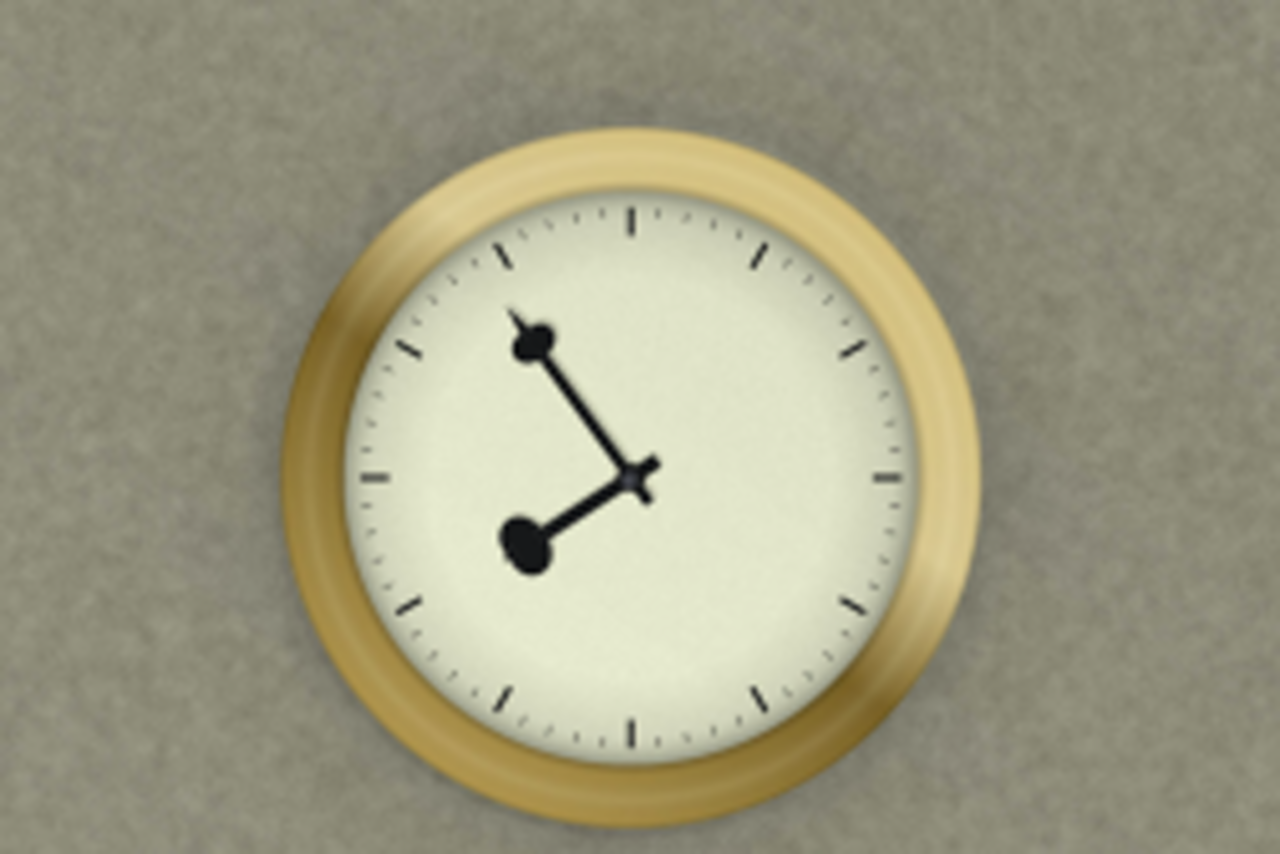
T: 7 h 54 min
